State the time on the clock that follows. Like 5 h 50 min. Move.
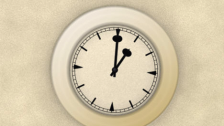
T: 1 h 00 min
